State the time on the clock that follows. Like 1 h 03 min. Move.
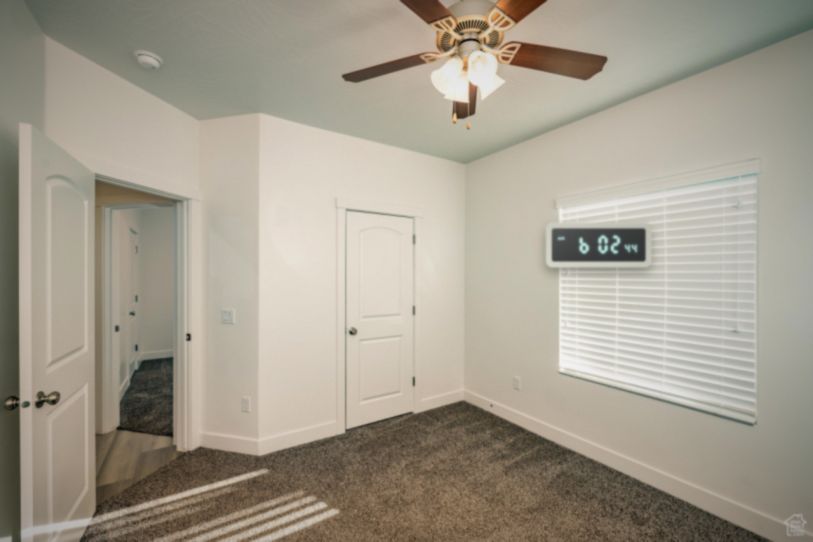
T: 6 h 02 min
